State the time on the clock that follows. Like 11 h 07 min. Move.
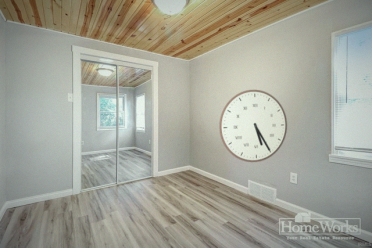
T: 5 h 25 min
